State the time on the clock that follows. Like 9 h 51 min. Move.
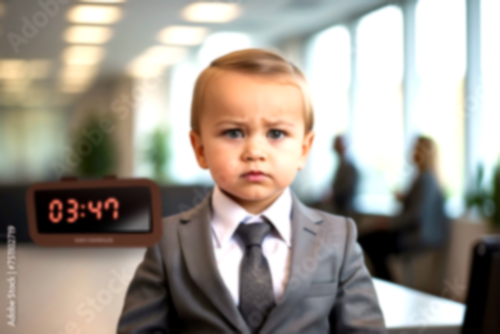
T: 3 h 47 min
